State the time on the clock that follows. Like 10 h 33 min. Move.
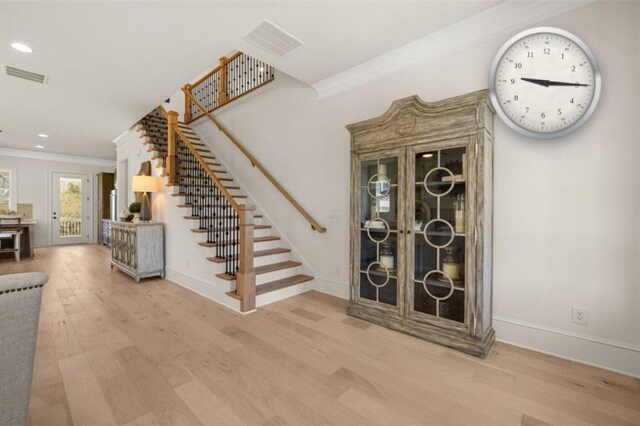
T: 9 h 15 min
